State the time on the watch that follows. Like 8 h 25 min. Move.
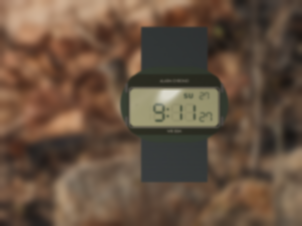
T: 9 h 11 min
